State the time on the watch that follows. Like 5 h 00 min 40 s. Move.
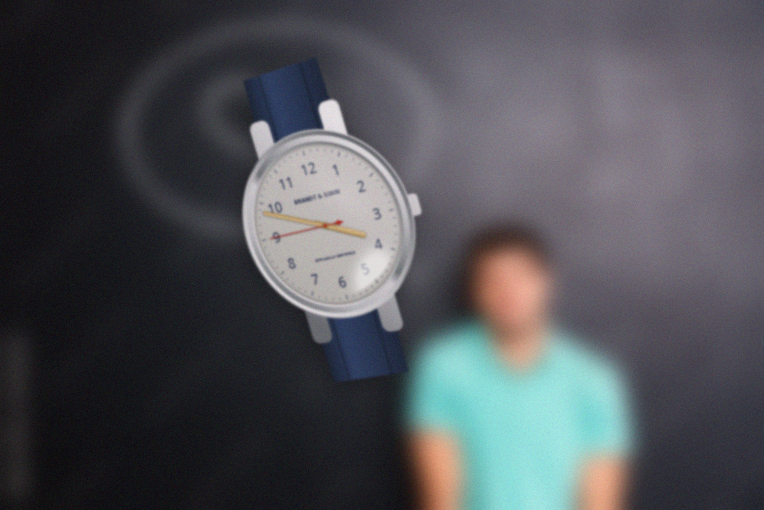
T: 3 h 48 min 45 s
